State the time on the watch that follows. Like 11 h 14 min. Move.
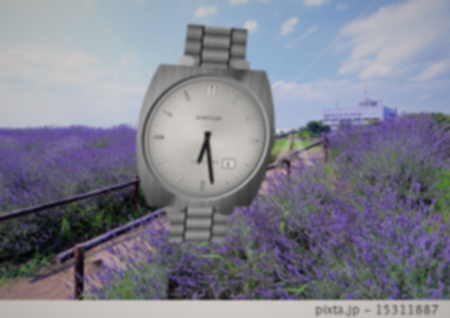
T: 6 h 28 min
